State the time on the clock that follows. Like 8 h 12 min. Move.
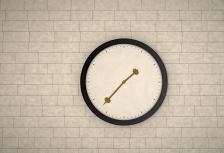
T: 1 h 37 min
